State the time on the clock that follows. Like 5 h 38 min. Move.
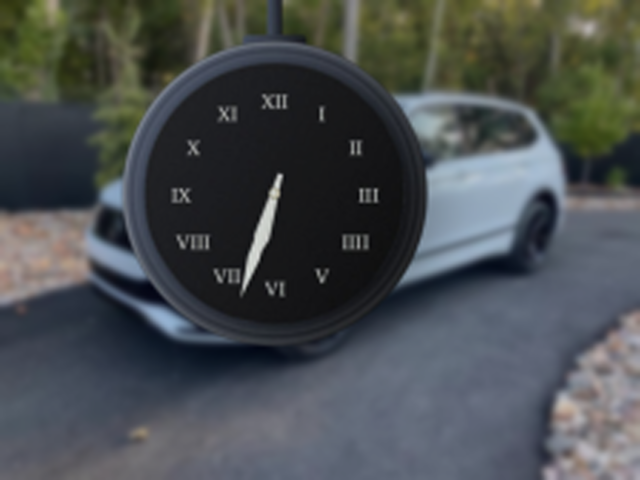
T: 6 h 33 min
